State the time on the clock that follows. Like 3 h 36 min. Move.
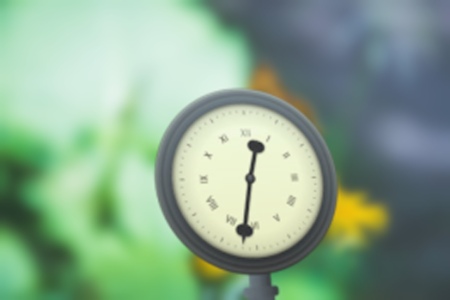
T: 12 h 32 min
